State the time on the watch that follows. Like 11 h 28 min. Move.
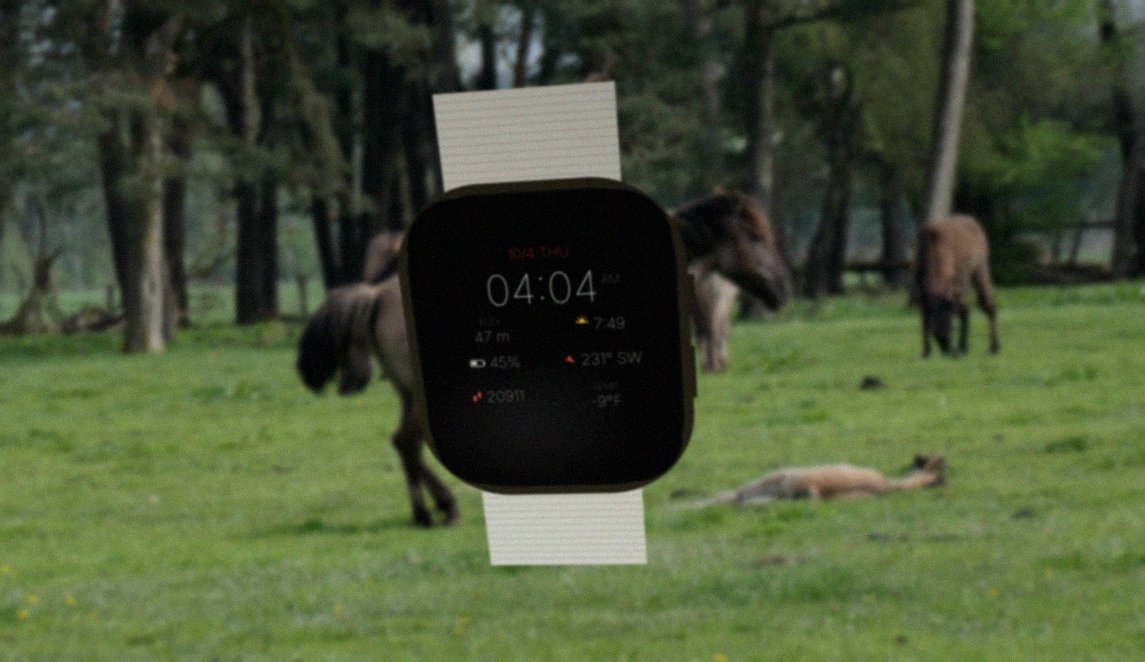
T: 4 h 04 min
